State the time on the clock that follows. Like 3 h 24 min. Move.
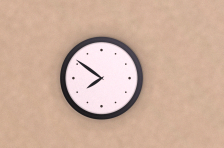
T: 7 h 51 min
